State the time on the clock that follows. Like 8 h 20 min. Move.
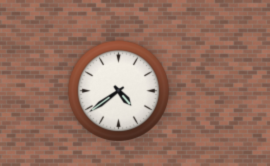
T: 4 h 39 min
